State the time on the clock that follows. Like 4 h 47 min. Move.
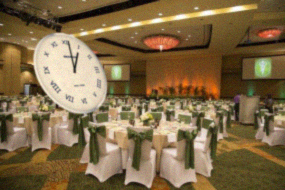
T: 1 h 01 min
